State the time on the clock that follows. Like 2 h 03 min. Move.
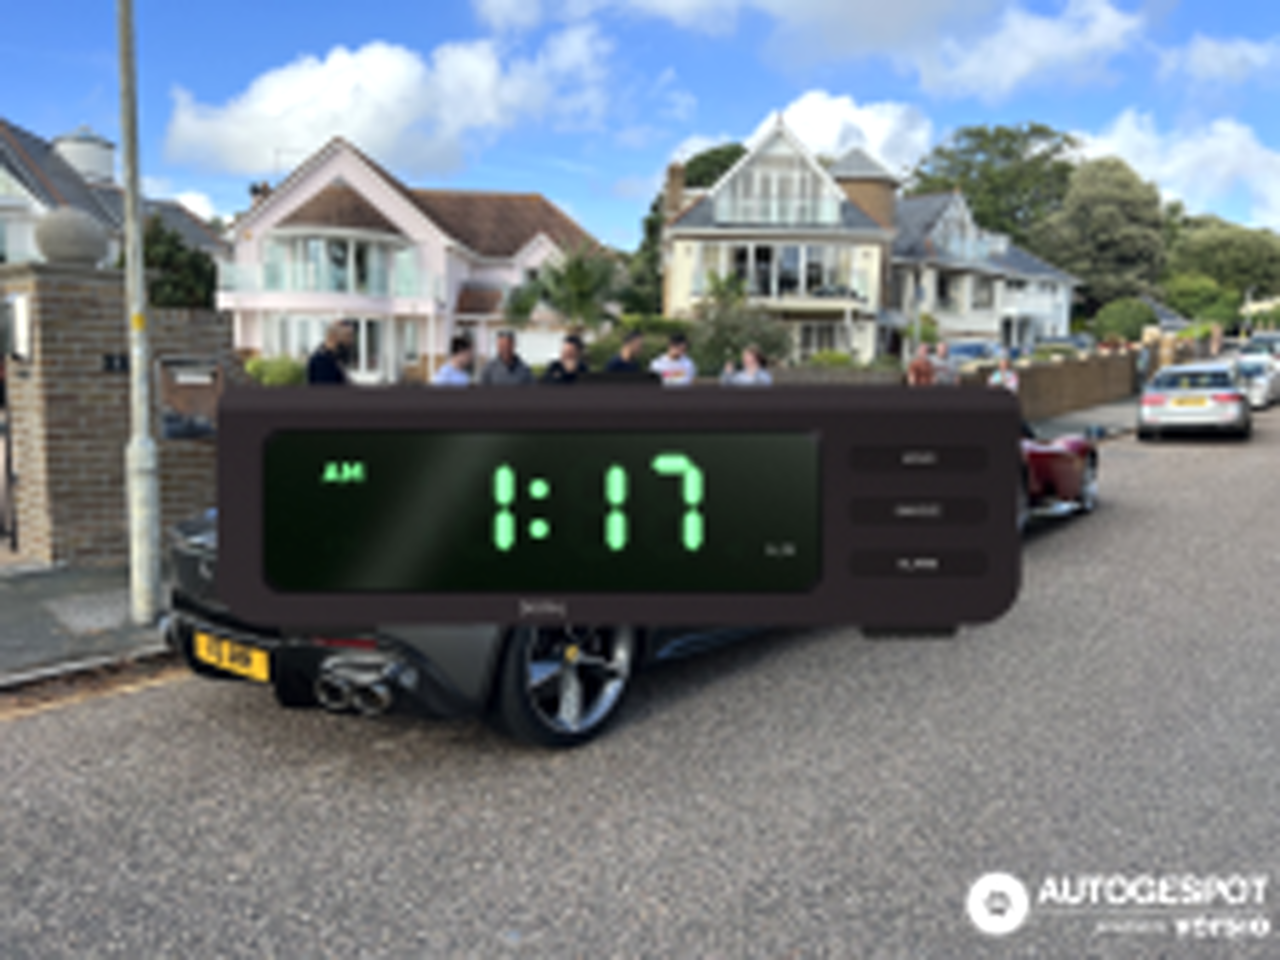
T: 1 h 17 min
